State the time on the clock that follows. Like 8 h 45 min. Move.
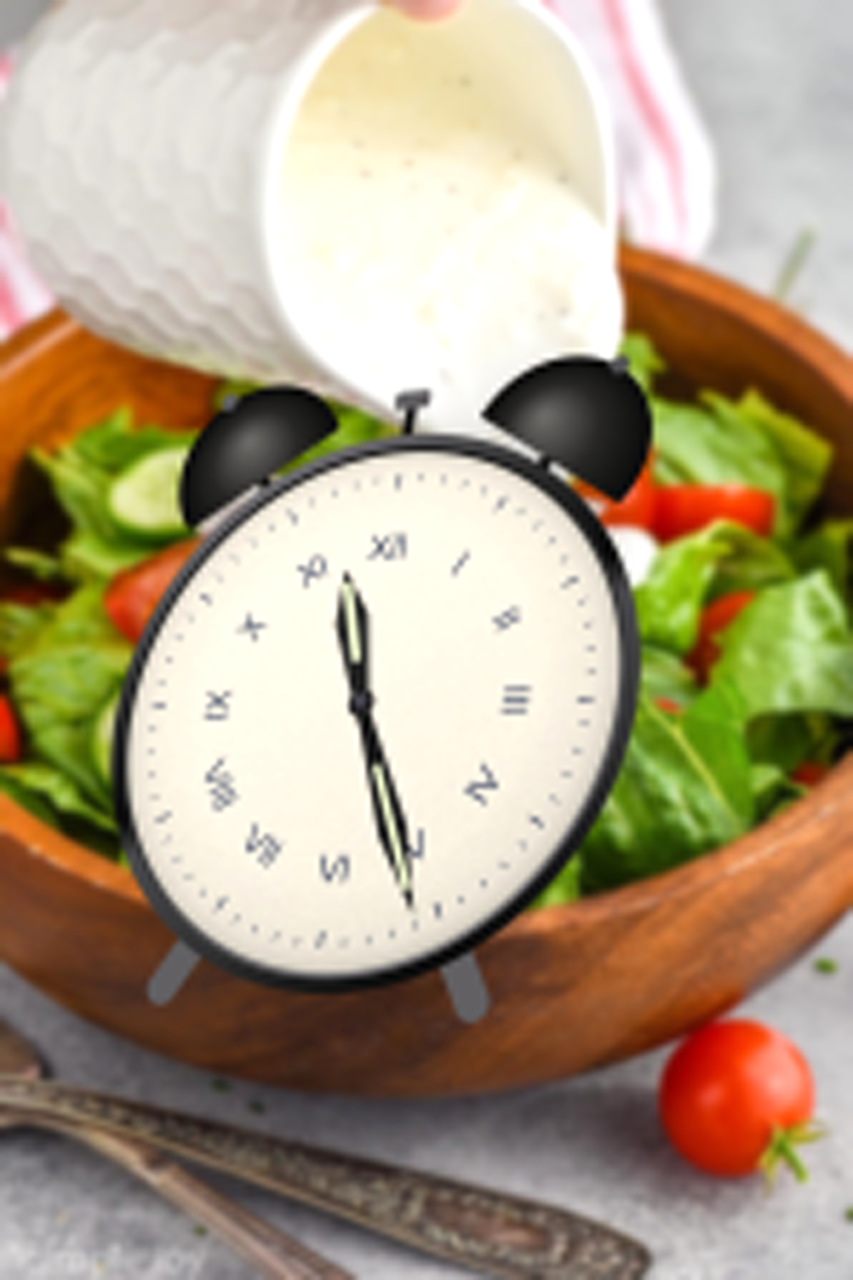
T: 11 h 26 min
